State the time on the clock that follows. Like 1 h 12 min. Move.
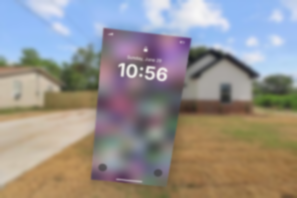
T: 10 h 56 min
